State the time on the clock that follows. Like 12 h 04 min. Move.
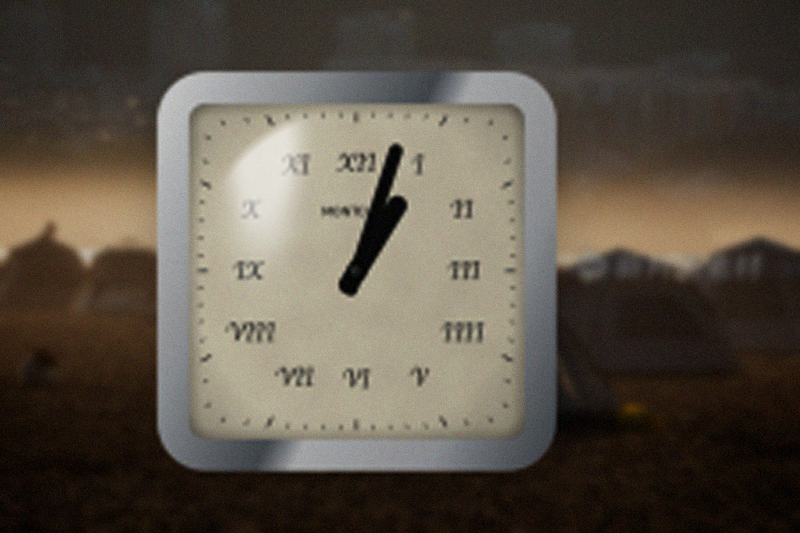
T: 1 h 03 min
